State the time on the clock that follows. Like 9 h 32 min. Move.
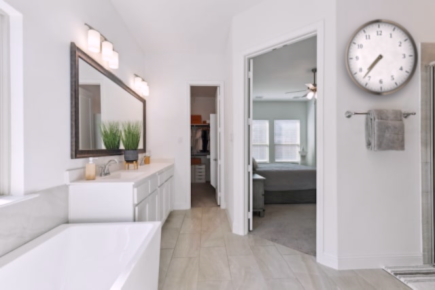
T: 7 h 37 min
